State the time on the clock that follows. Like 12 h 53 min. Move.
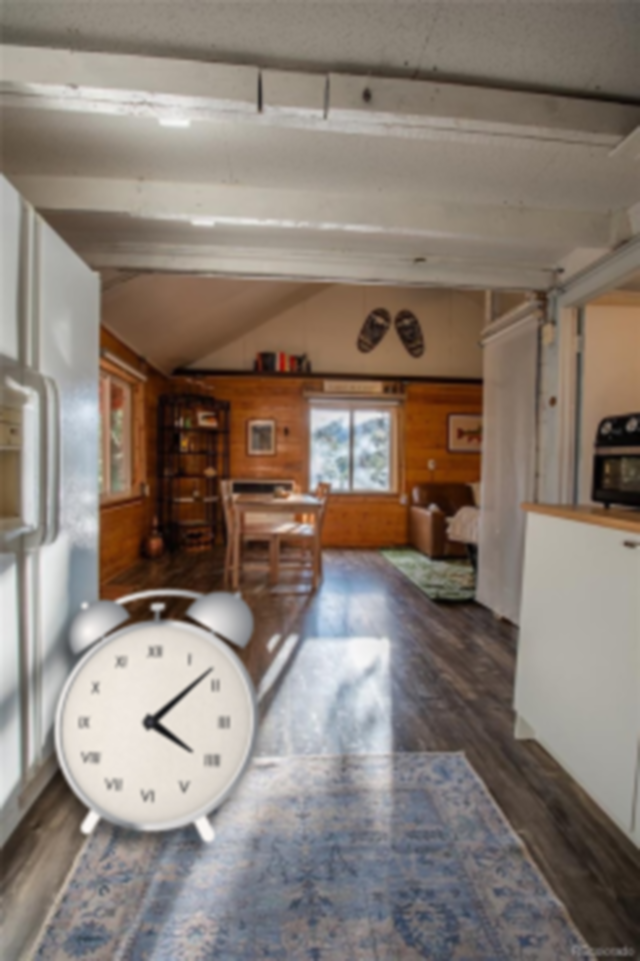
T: 4 h 08 min
